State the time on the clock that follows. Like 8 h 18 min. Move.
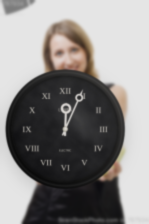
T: 12 h 04 min
